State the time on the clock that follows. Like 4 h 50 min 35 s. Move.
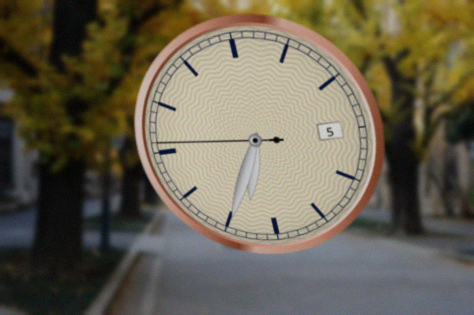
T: 6 h 34 min 46 s
